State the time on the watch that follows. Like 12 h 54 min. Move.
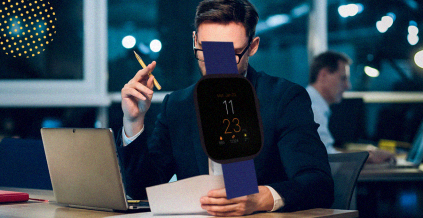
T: 11 h 23 min
